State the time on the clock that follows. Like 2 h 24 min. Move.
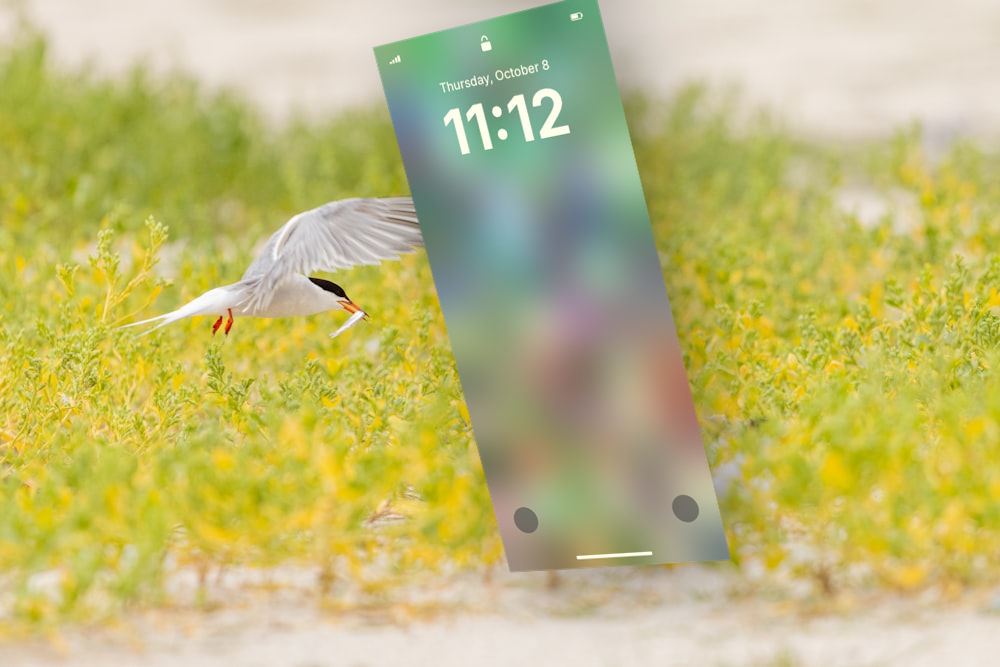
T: 11 h 12 min
